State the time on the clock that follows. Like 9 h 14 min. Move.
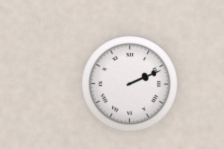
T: 2 h 11 min
